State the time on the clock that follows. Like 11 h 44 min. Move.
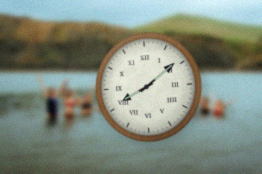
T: 8 h 09 min
